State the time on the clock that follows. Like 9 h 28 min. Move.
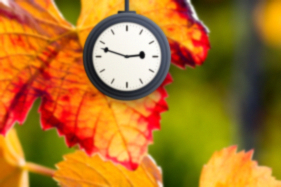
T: 2 h 48 min
